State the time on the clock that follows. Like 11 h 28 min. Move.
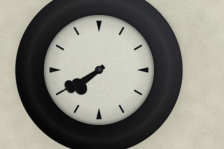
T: 7 h 40 min
